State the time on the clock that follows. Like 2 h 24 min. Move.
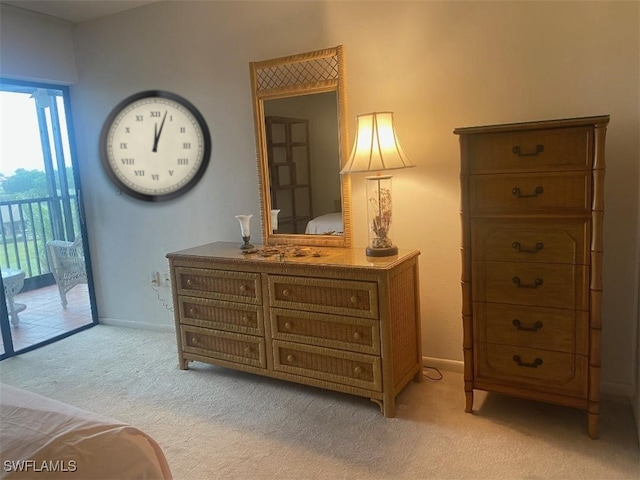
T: 12 h 03 min
